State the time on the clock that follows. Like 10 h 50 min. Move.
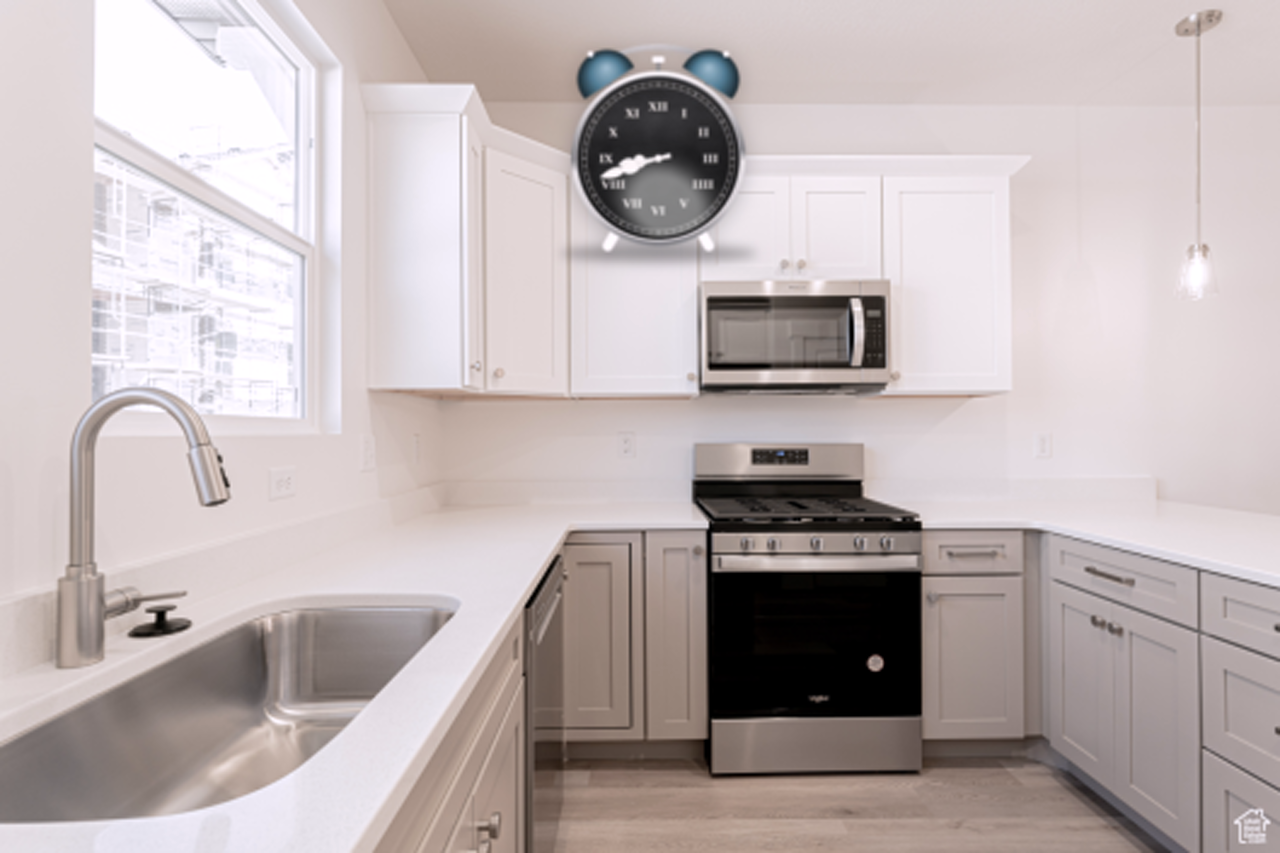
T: 8 h 42 min
